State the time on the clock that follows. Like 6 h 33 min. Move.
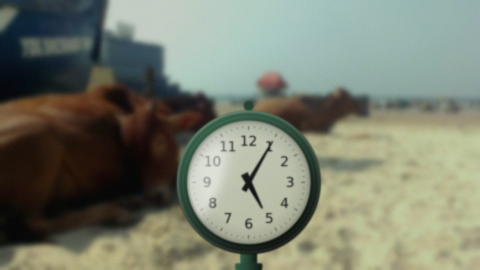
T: 5 h 05 min
